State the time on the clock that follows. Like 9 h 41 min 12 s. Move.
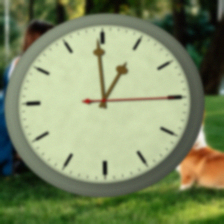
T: 12 h 59 min 15 s
